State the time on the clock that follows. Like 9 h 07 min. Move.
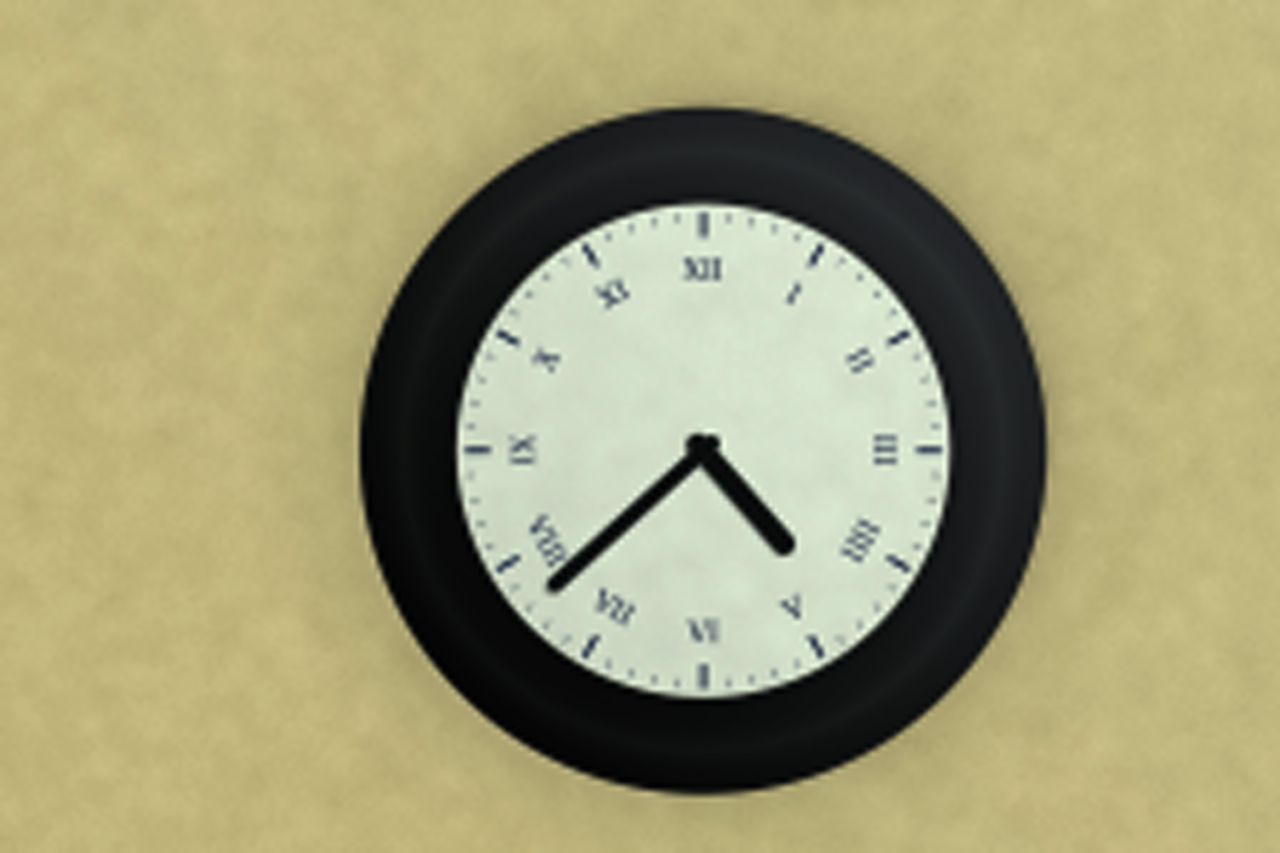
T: 4 h 38 min
